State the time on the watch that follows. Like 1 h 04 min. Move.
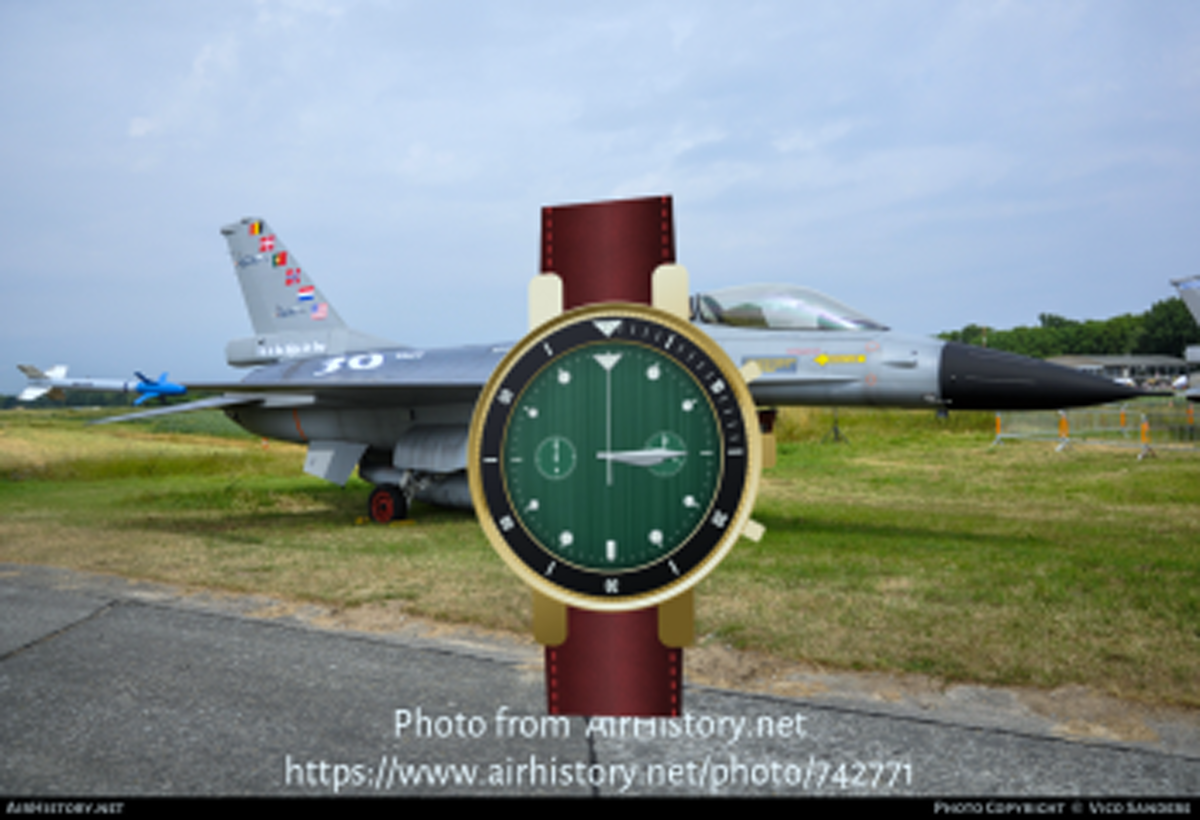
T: 3 h 15 min
